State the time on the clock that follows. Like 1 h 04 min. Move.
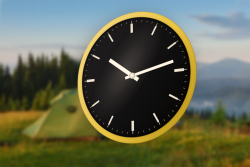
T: 10 h 13 min
